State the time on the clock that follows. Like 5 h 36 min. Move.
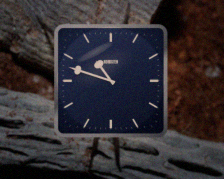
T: 10 h 48 min
